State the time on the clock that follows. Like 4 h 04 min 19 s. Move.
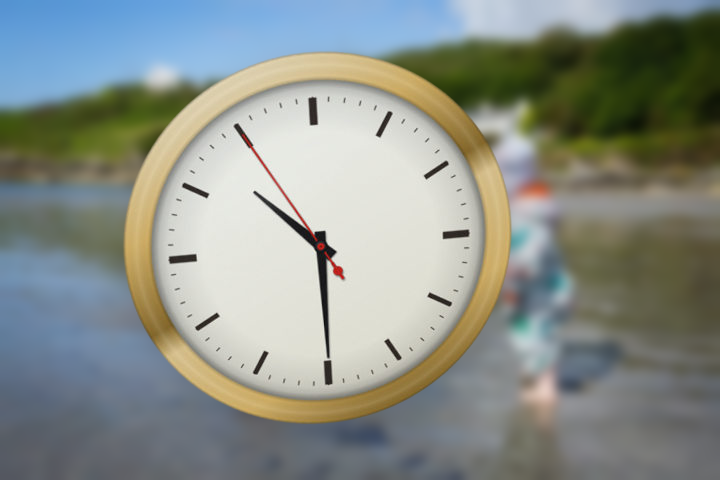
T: 10 h 29 min 55 s
